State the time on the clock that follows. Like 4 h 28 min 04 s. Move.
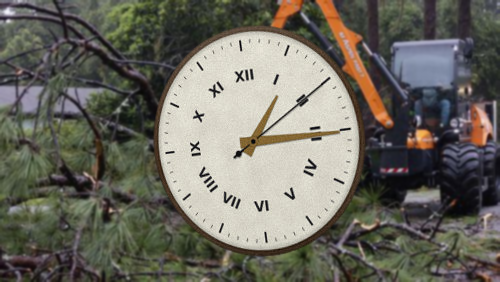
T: 1 h 15 min 10 s
